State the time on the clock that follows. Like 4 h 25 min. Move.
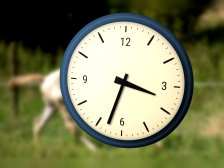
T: 3 h 33 min
